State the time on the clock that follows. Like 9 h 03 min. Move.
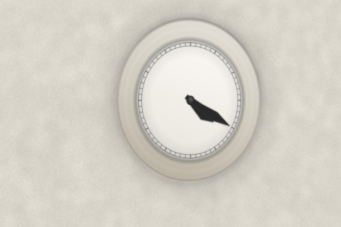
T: 4 h 20 min
